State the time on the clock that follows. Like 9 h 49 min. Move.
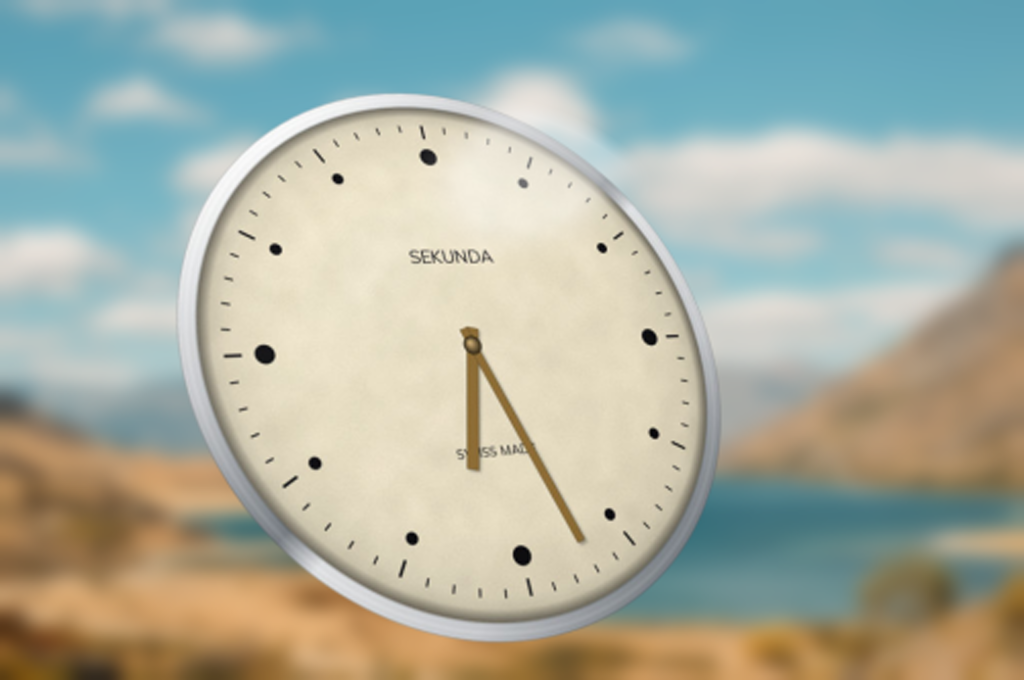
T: 6 h 27 min
